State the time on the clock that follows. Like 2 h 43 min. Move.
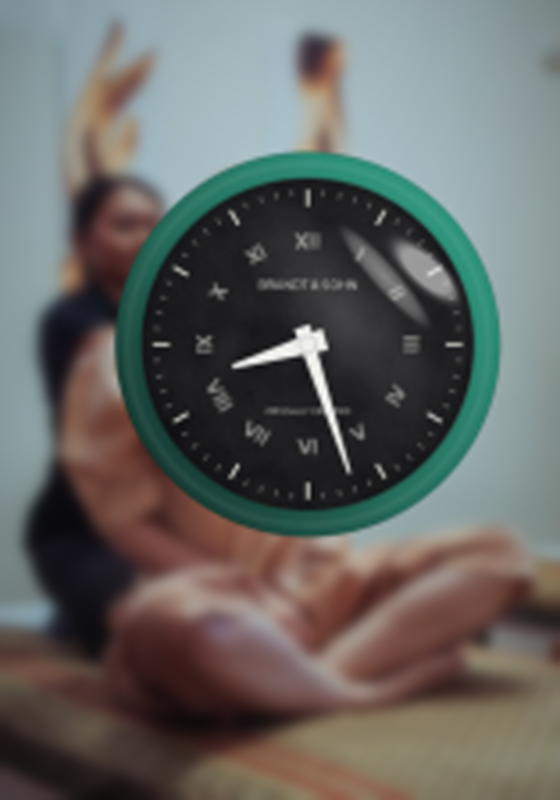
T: 8 h 27 min
